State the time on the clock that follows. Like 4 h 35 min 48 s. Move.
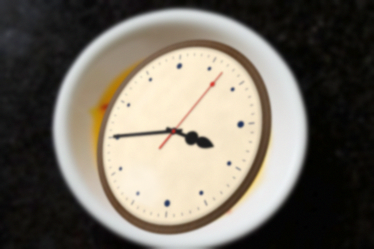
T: 3 h 45 min 07 s
